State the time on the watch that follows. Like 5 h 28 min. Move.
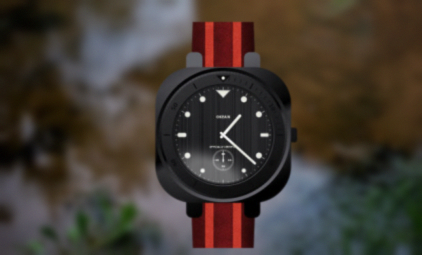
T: 1 h 22 min
